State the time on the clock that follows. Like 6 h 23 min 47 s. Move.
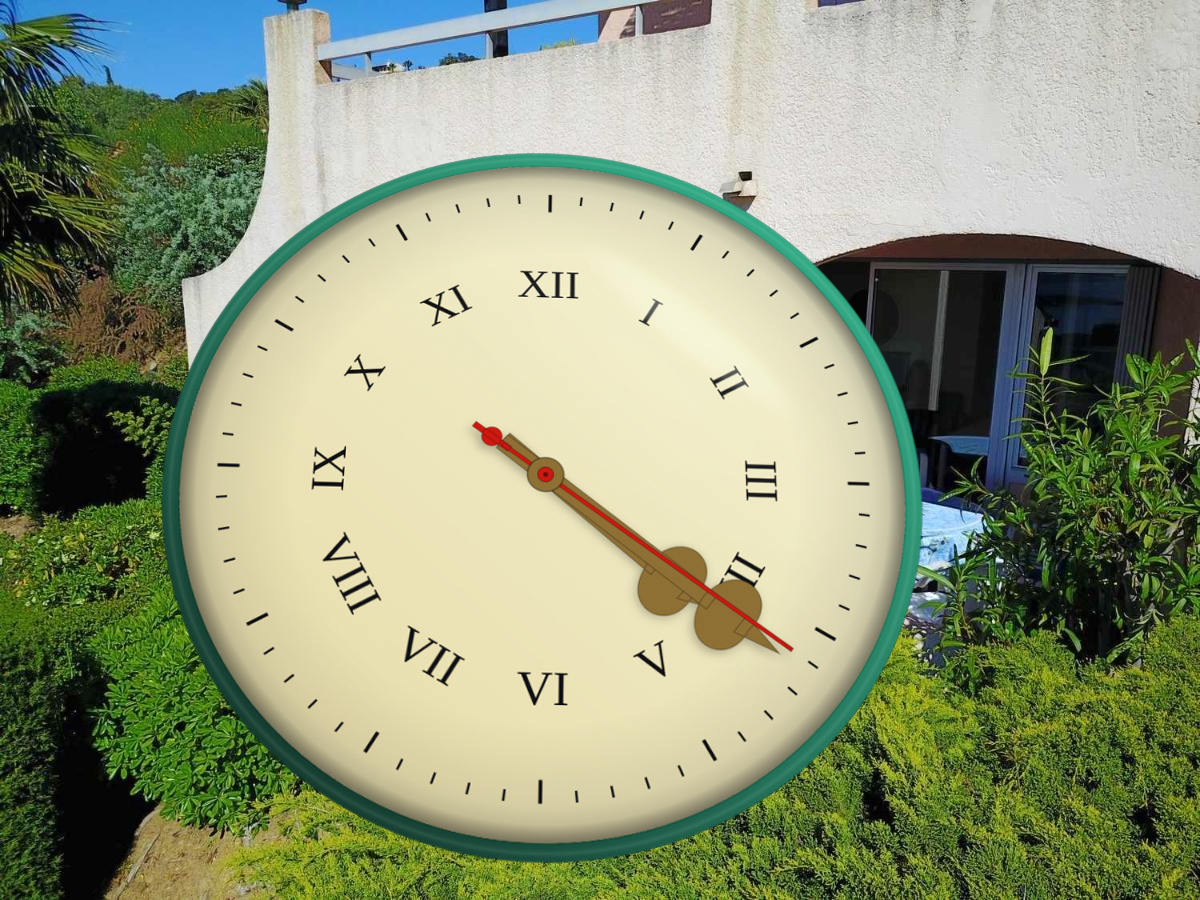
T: 4 h 21 min 21 s
